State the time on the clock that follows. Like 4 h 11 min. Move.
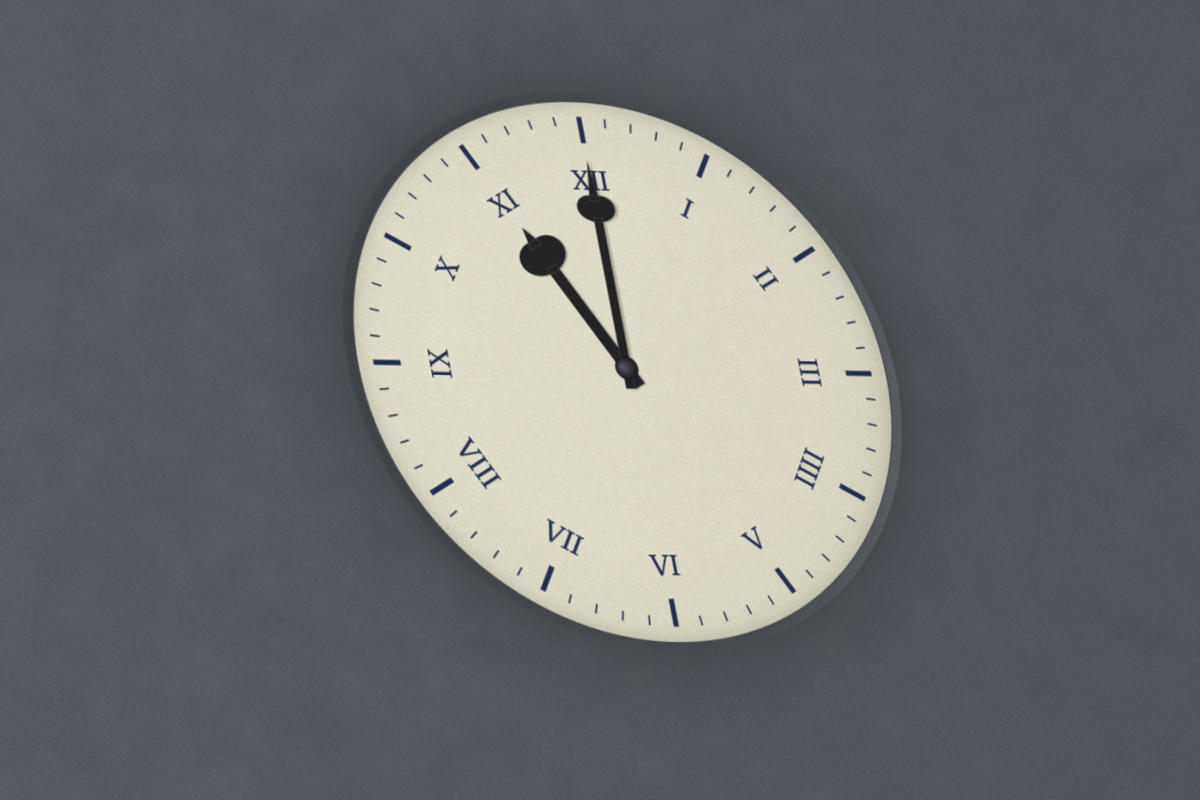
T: 11 h 00 min
